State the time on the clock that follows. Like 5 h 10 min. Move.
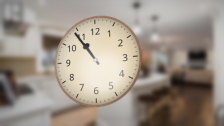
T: 10 h 54 min
